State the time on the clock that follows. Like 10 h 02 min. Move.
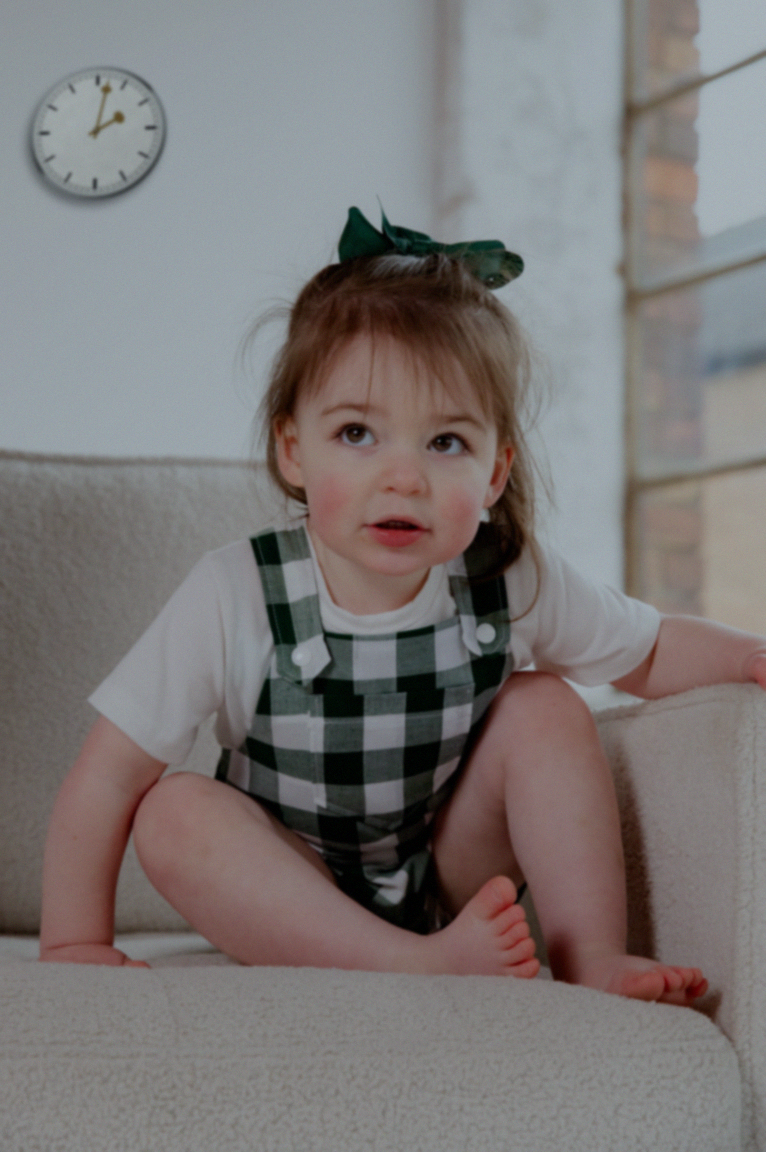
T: 2 h 02 min
